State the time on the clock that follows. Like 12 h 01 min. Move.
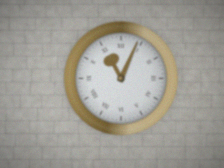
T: 11 h 04 min
